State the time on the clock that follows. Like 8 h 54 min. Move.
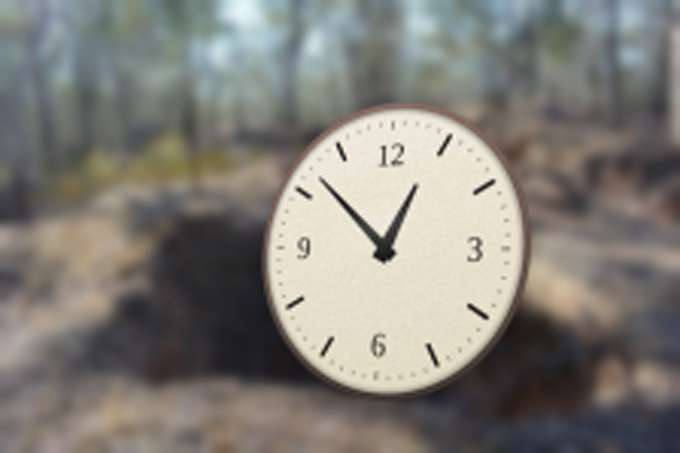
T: 12 h 52 min
